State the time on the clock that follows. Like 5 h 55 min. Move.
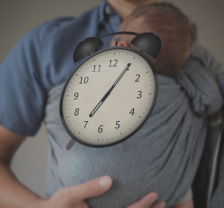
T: 7 h 05 min
